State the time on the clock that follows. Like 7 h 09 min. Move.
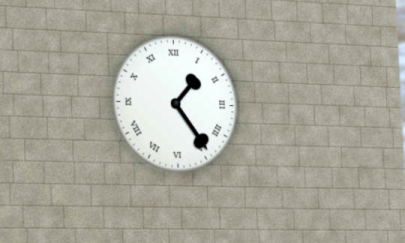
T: 1 h 24 min
